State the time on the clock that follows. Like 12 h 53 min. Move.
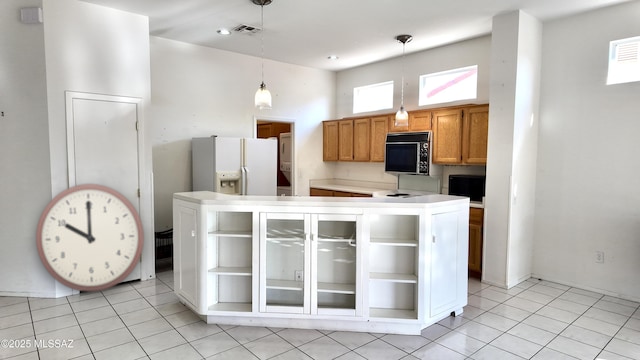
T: 10 h 00 min
